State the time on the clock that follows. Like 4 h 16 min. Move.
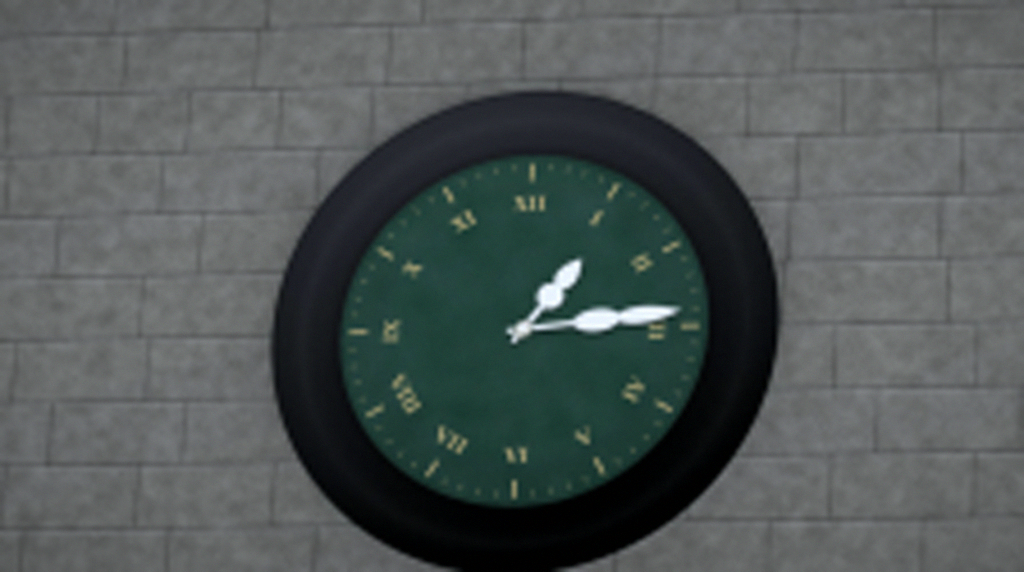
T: 1 h 14 min
